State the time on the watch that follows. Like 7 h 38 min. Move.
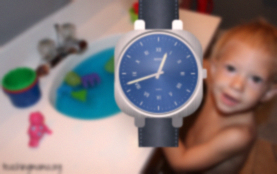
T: 12 h 42 min
